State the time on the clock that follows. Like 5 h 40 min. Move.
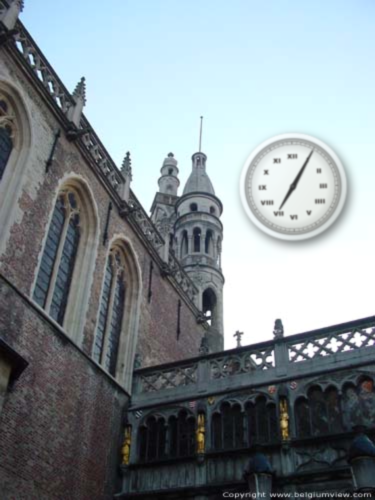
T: 7 h 05 min
